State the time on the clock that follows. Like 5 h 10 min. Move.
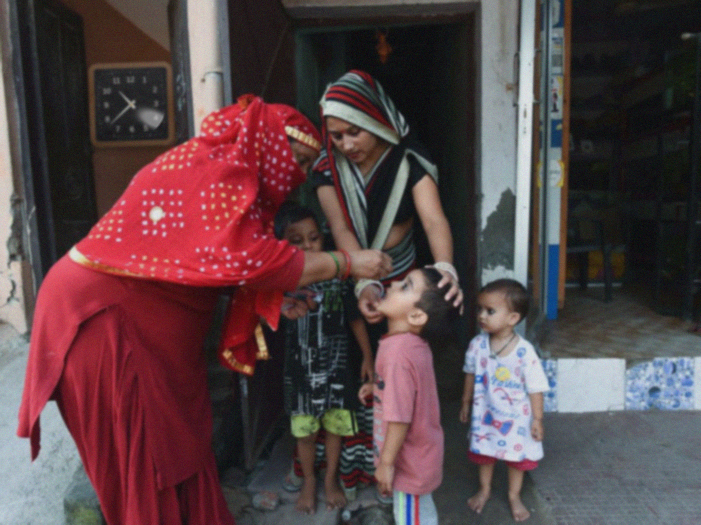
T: 10 h 38 min
